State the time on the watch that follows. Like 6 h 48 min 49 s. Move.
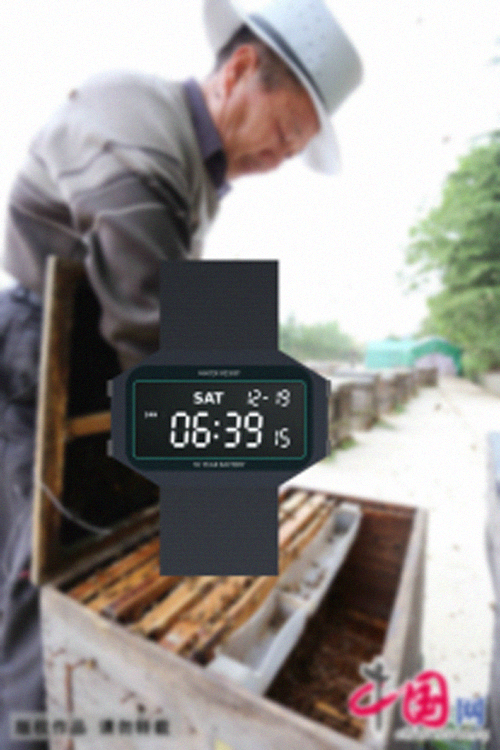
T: 6 h 39 min 15 s
